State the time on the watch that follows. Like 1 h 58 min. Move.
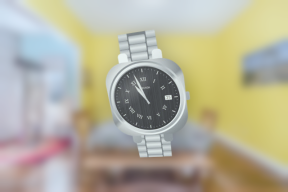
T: 10 h 57 min
